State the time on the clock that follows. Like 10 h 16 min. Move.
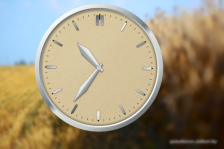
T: 10 h 36 min
